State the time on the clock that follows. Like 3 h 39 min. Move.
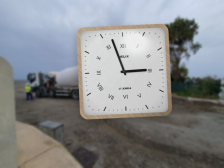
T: 2 h 57 min
